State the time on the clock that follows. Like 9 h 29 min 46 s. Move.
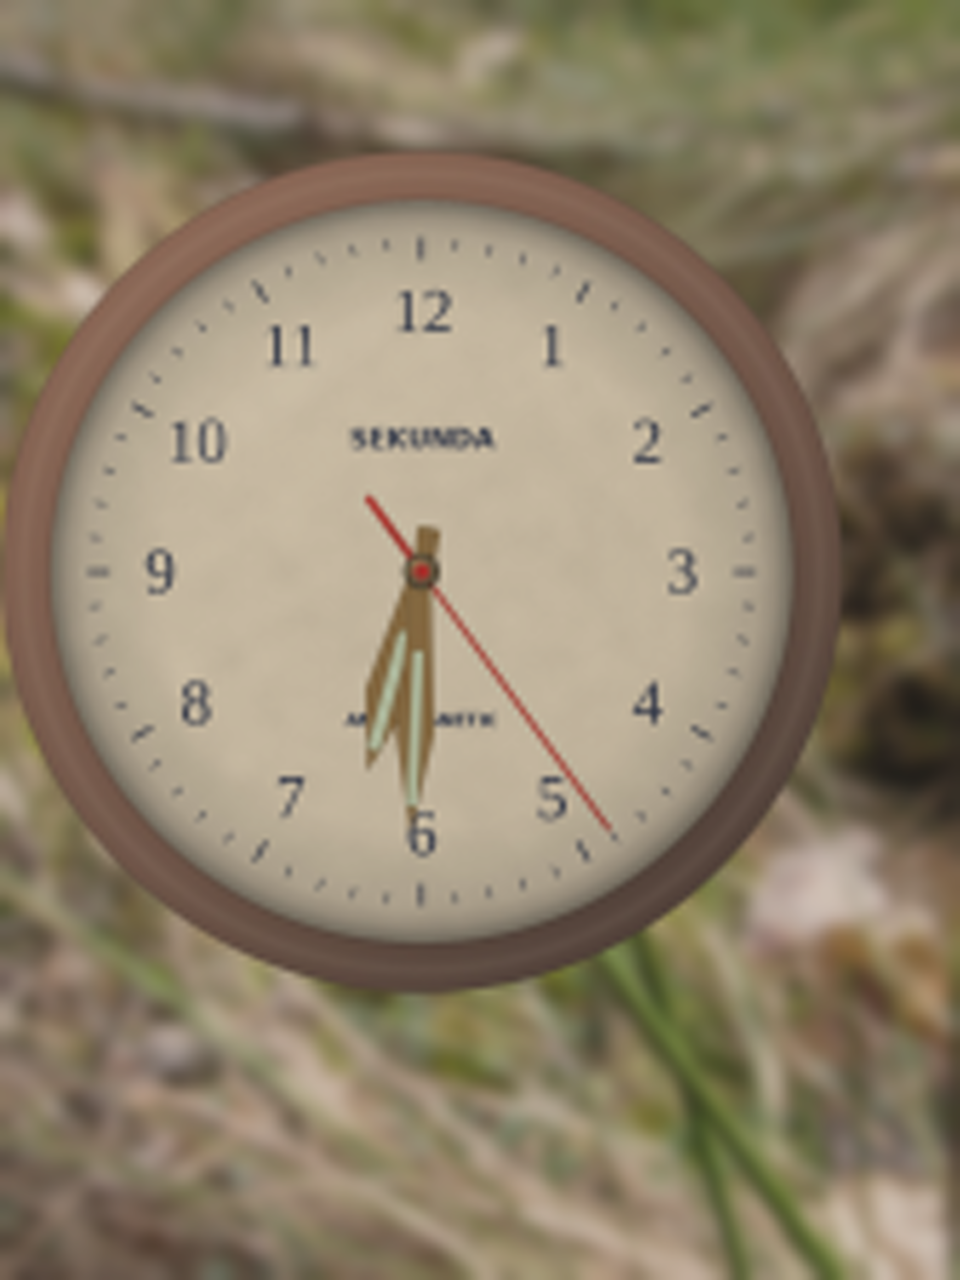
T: 6 h 30 min 24 s
